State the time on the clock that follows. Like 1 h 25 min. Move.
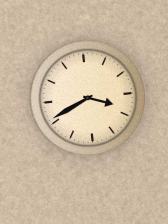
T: 3 h 41 min
